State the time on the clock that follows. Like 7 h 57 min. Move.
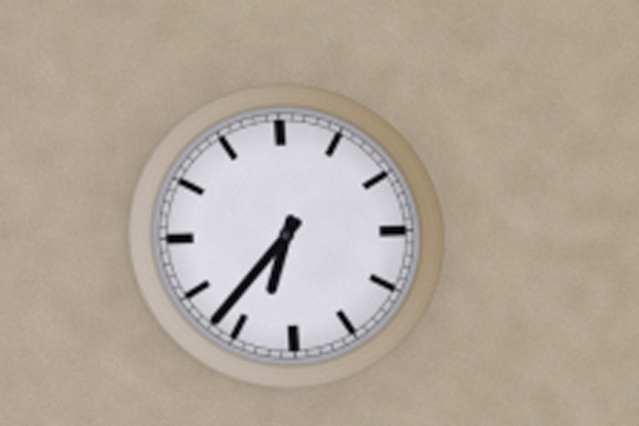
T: 6 h 37 min
